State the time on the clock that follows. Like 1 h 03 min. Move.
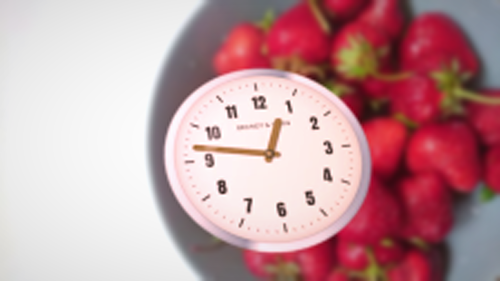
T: 12 h 47 min
